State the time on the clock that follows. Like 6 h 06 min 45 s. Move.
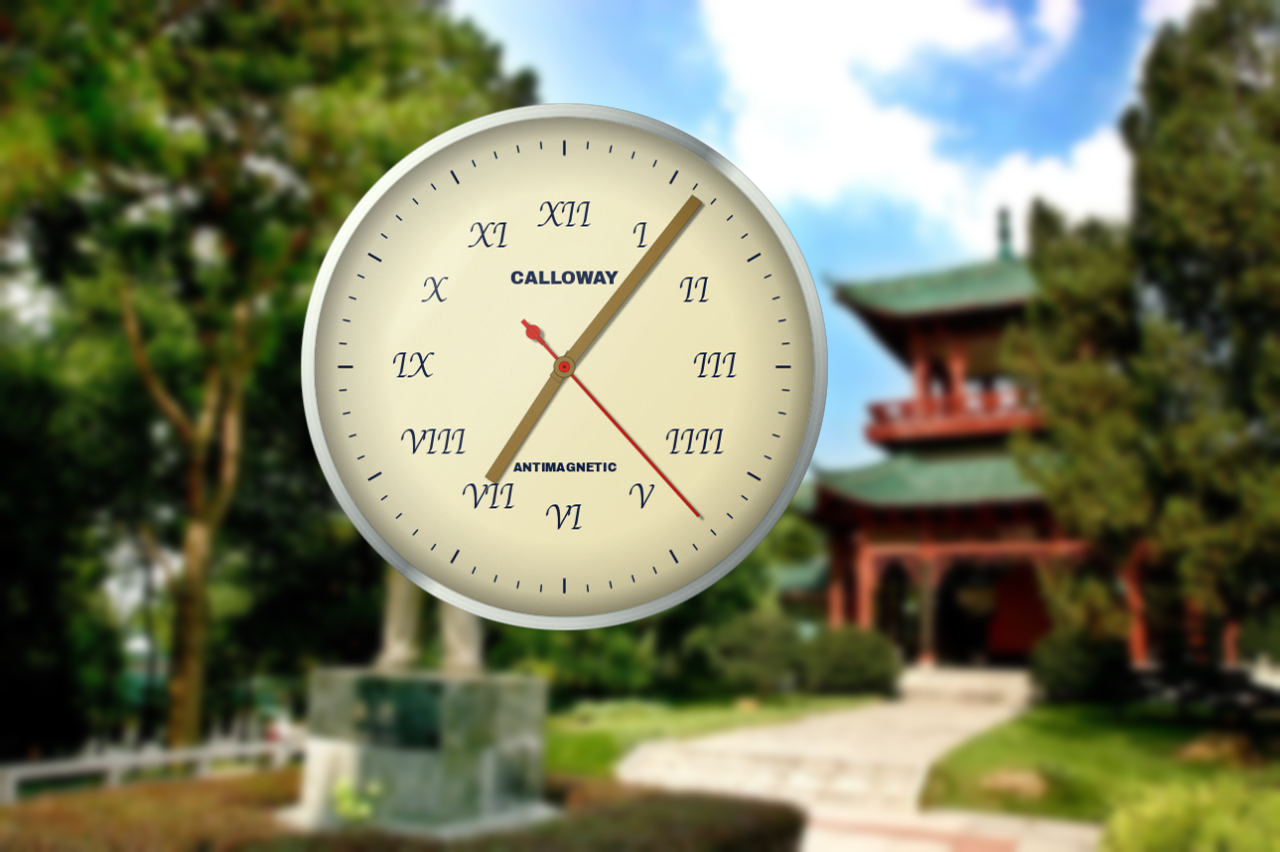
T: 7 h 06 min 23 s
